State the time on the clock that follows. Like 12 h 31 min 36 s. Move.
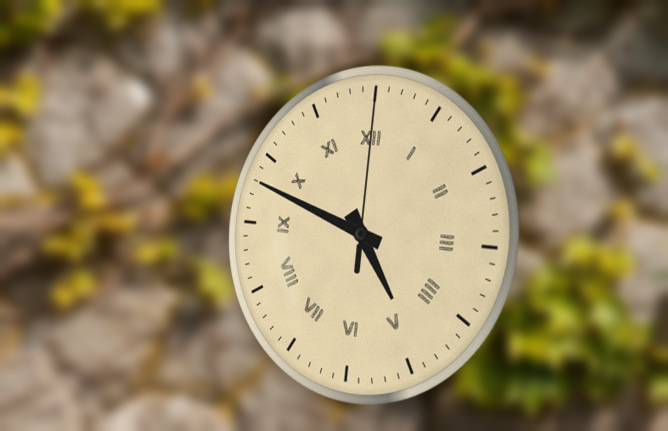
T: 4 h 48 min 00 s
